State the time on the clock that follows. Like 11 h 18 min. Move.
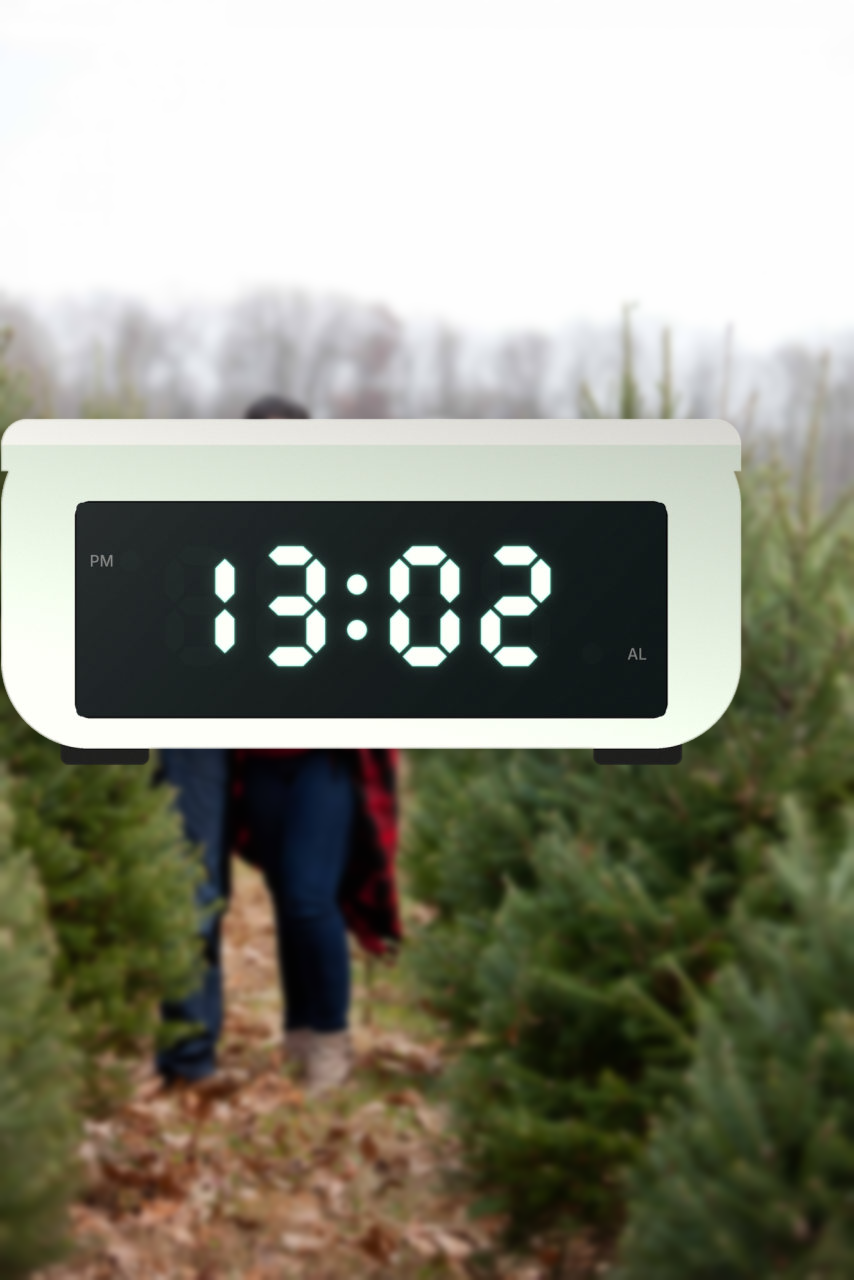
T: 13 h 02 min
